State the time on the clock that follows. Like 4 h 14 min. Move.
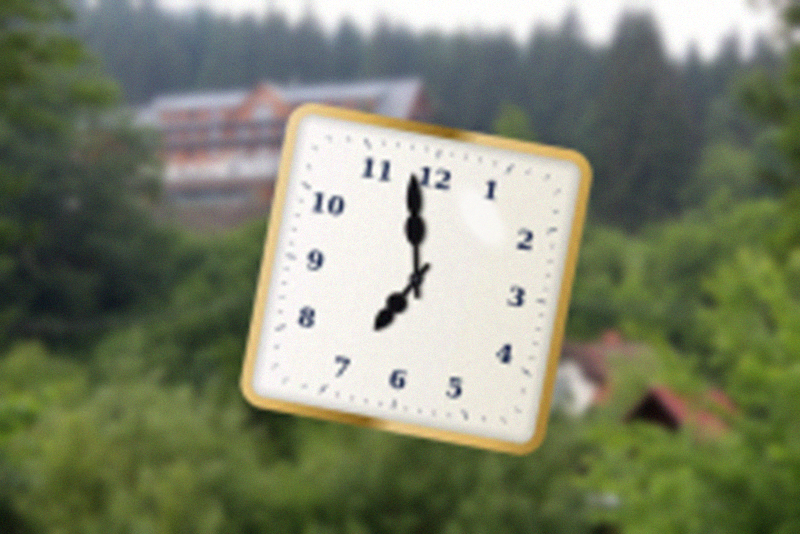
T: 6 h 58 min
